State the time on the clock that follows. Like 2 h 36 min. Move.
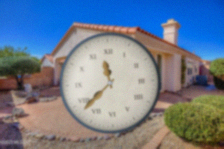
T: 11 h 38 min
